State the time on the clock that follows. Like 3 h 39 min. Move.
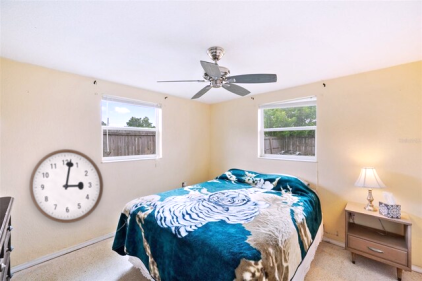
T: 3 h 02 min
